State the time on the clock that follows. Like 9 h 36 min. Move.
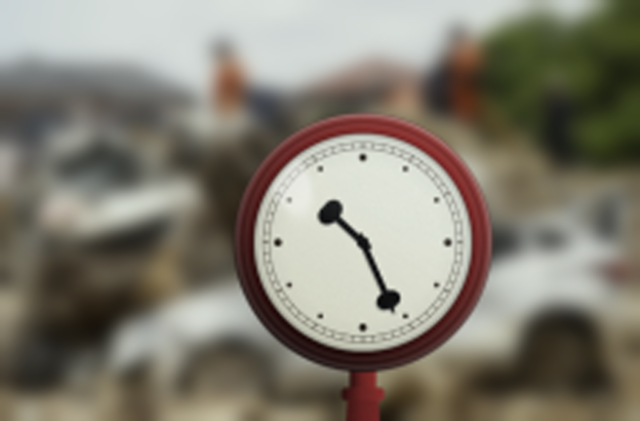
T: 10 h 26 min
